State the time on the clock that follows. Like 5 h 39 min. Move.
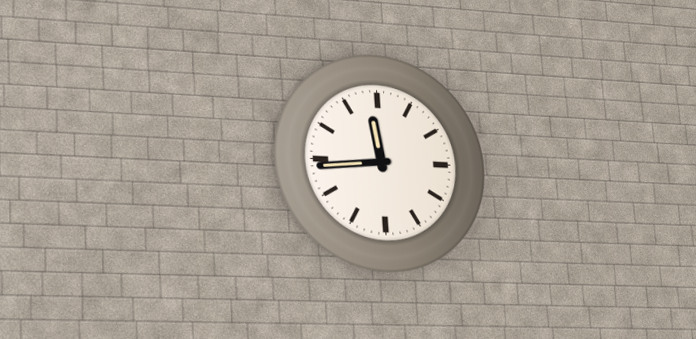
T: 11 h 44 min
